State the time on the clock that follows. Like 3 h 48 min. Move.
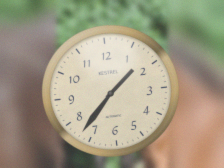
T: 1 h 37 min
